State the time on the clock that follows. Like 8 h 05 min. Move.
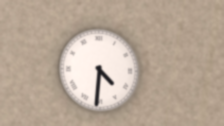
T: 4 h 31 min
